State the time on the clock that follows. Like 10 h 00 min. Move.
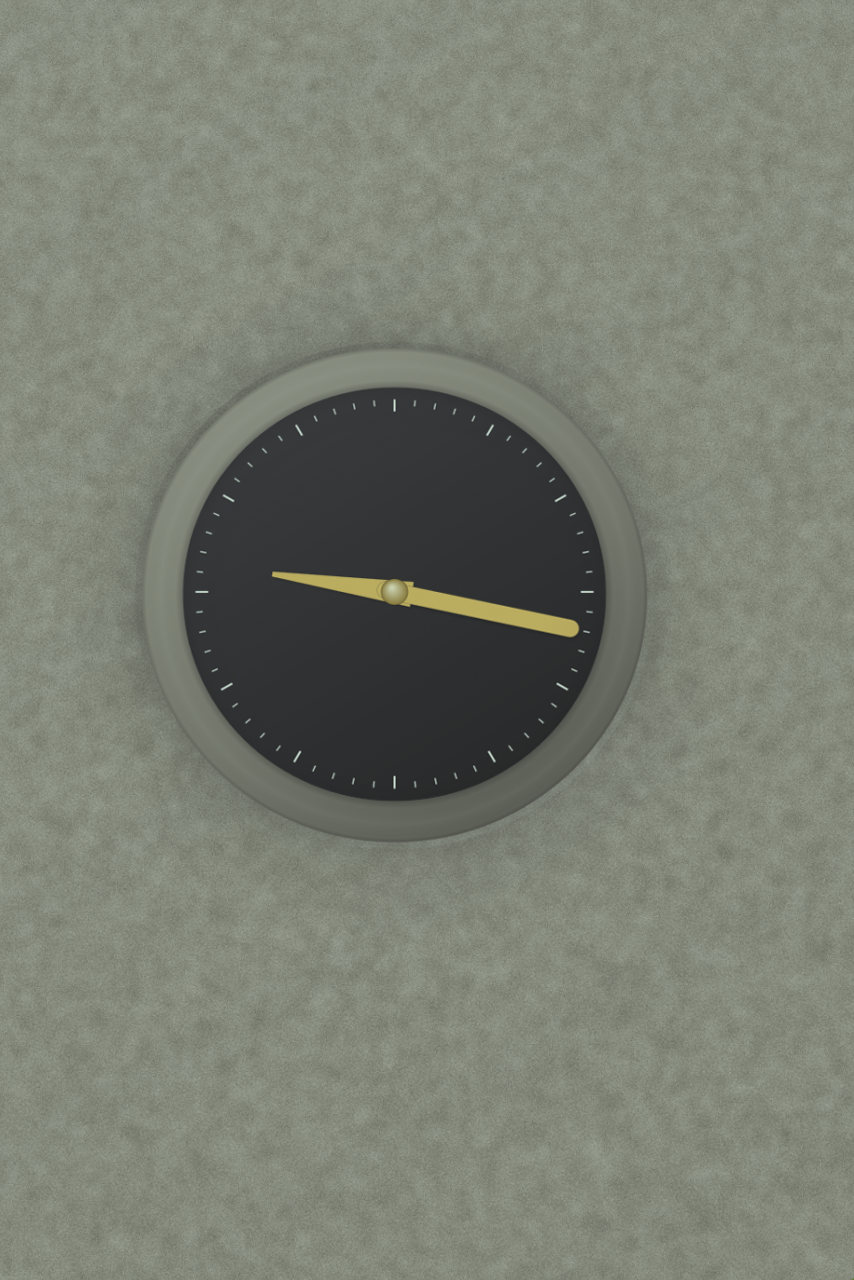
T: 9 h 17 min
